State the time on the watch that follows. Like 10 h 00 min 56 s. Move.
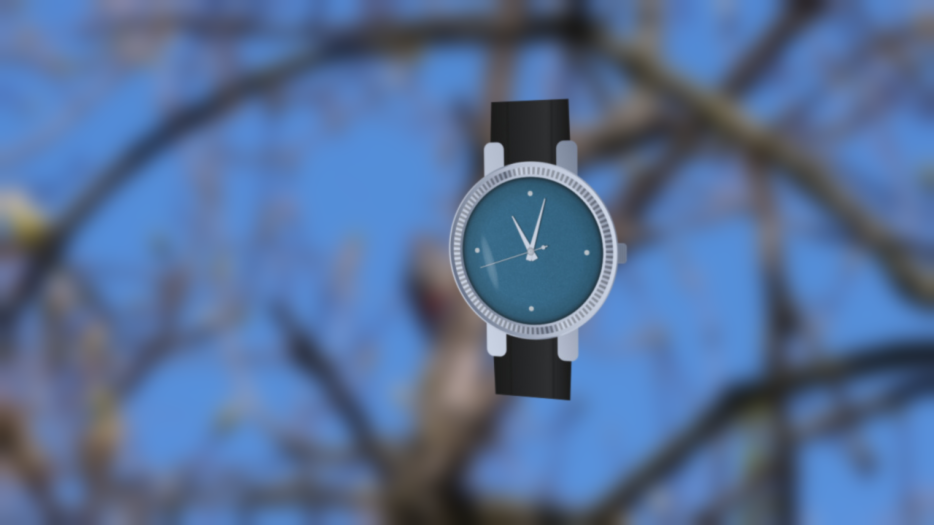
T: 11 h 02 min 42 s
